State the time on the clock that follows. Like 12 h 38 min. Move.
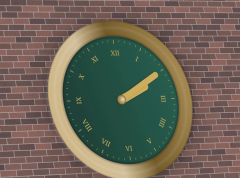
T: 2 h 10 min
